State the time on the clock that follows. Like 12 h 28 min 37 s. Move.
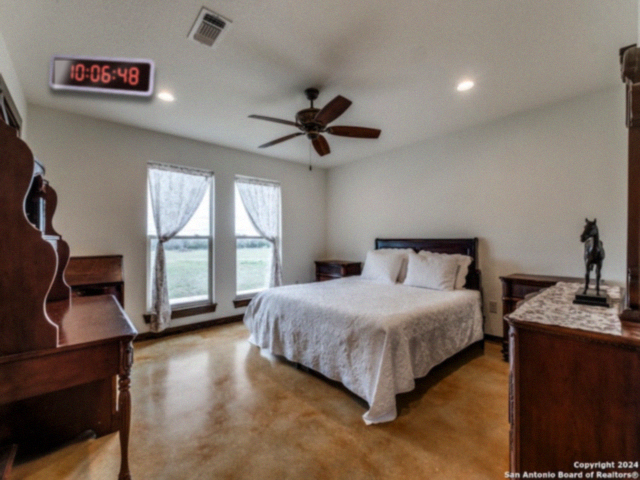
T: 10 h 06 min 48 s
